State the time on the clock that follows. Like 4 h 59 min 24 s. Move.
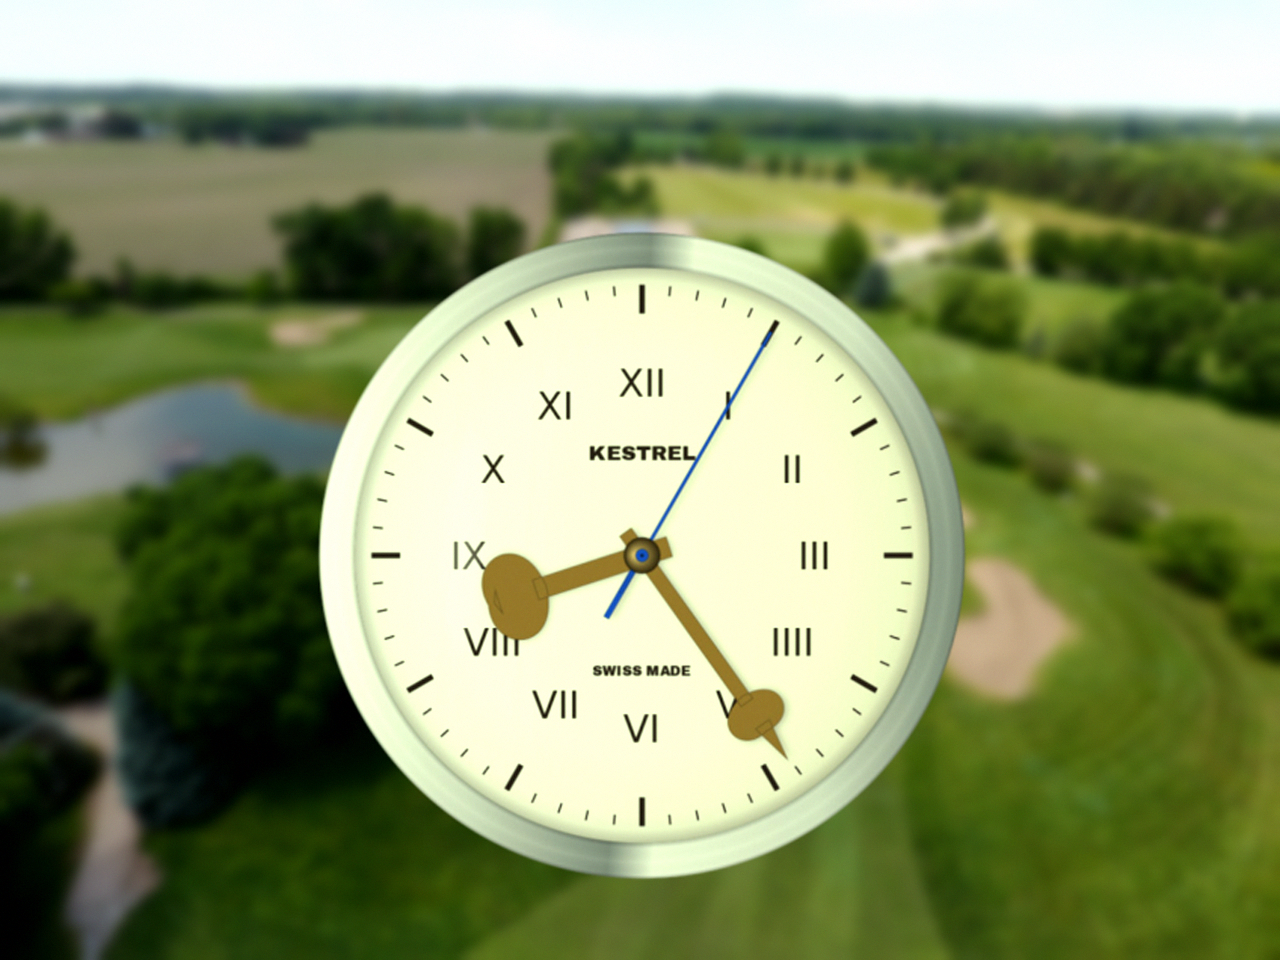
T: 8 h 24 min 05 s
